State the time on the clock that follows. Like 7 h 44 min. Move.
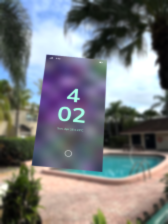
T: 4 h 02 min
